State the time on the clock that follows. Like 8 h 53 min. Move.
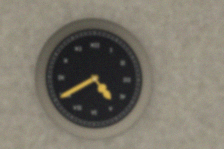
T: 4 h 40 min
